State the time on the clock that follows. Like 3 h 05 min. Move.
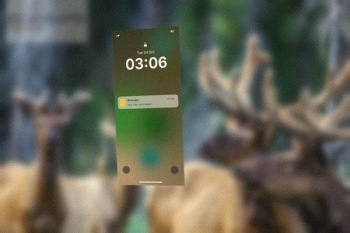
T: 3 h 06 min
